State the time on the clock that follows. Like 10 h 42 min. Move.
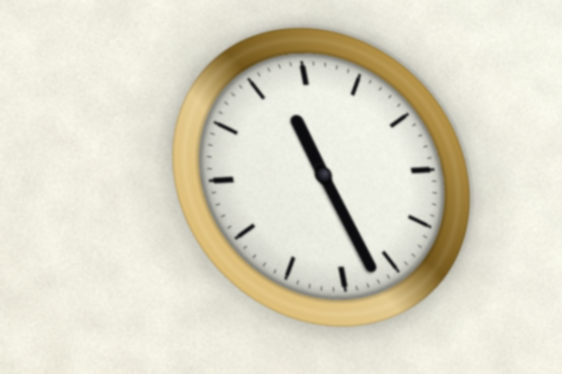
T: 11 h 27 min
